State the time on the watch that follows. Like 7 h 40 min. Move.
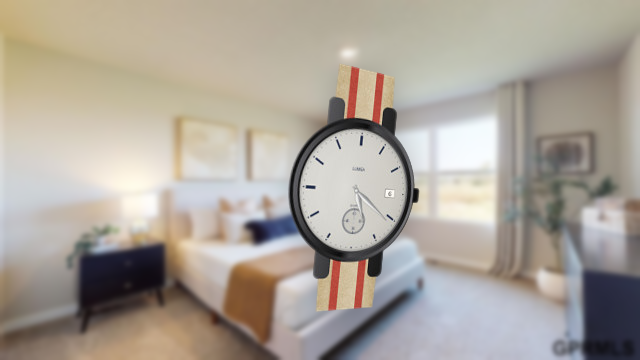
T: 5 h 21 min
